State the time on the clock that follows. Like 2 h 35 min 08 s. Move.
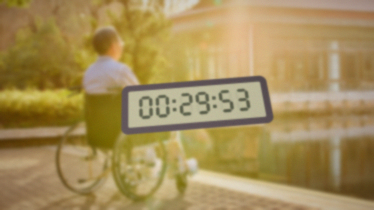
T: 0 h 29 min 53 s
